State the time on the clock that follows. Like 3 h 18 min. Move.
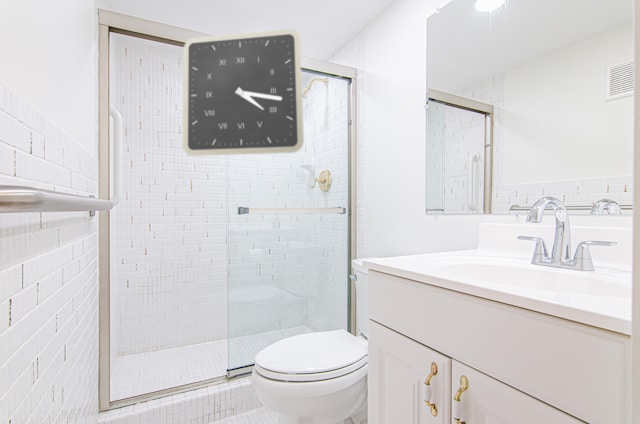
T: 4 h 17 min
